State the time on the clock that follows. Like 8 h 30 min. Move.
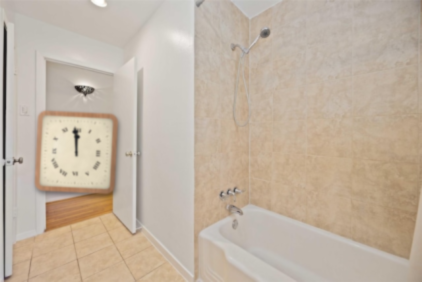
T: 11 h 59 min
